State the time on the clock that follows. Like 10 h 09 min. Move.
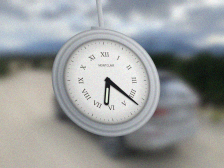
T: 6 h 22 min
